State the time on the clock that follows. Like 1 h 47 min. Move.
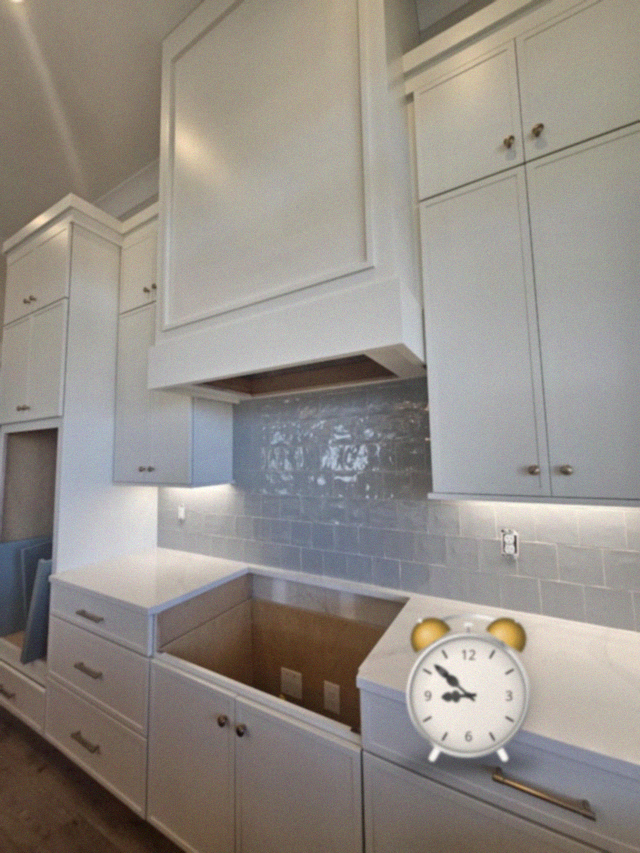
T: 8 h 52 min
